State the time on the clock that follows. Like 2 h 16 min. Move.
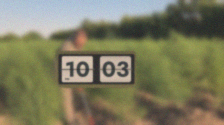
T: 10 h 03 min
